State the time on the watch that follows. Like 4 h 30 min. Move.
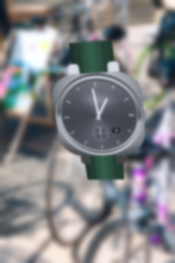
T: 12 h 59 min
